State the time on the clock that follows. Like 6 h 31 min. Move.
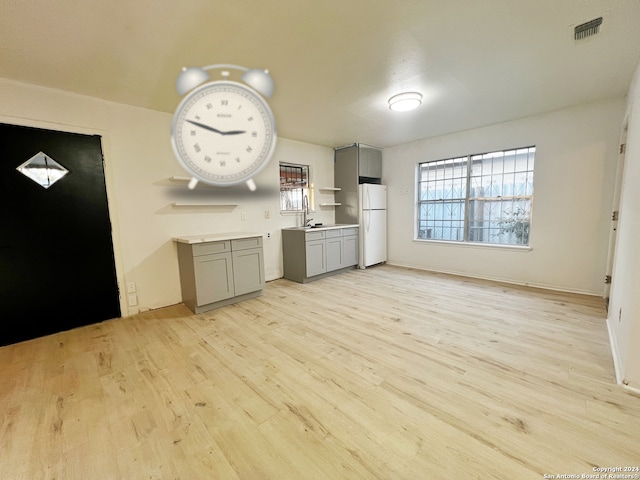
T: 2 h 48 min
